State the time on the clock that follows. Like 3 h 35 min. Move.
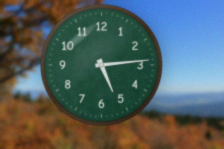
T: 5 h 14 min
